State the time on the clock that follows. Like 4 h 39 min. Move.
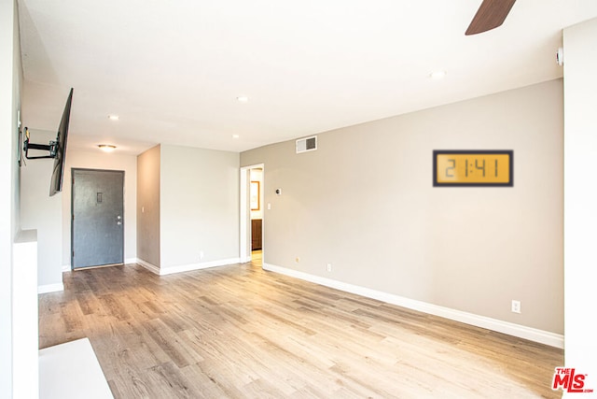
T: 21 h 41 min
